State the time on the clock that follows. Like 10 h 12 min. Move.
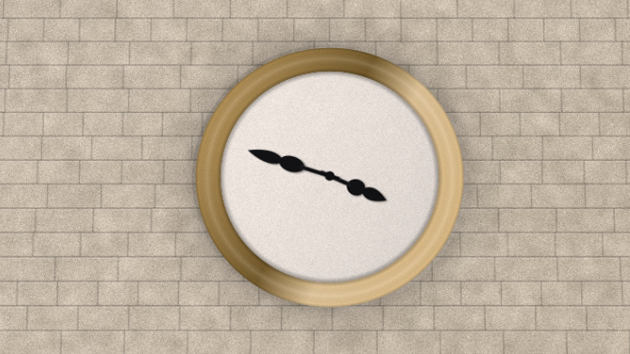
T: 3 h 48 min
